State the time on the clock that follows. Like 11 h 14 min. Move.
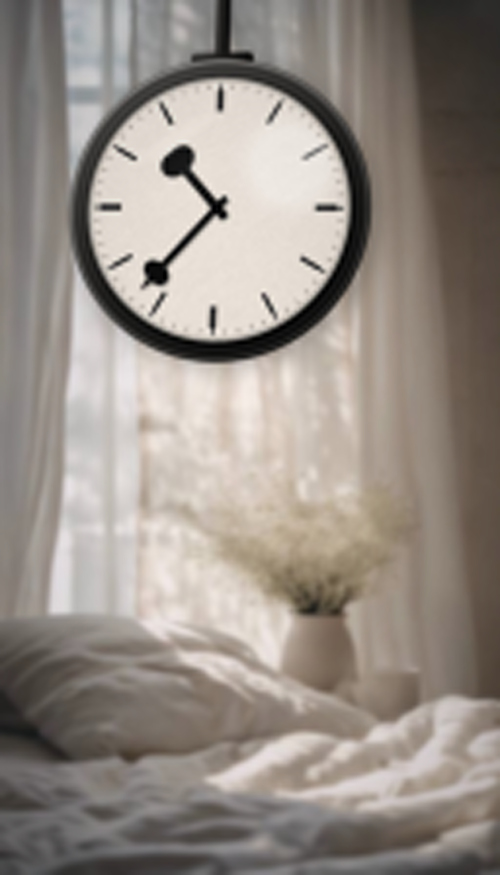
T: 10 h 37 min
